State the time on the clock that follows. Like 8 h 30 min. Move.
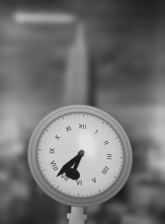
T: 6 h 37 min
